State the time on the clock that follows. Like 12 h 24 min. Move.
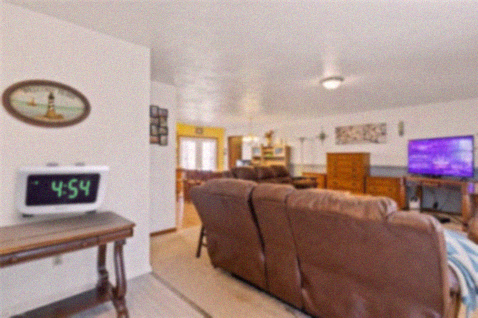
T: 4 h 54 min
